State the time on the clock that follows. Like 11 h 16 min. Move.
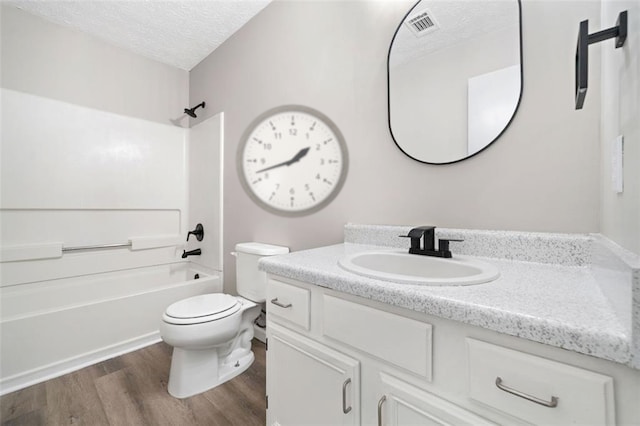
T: 1 h 42 min
